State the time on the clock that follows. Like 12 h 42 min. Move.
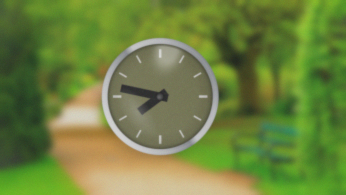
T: 7 h 47 min
